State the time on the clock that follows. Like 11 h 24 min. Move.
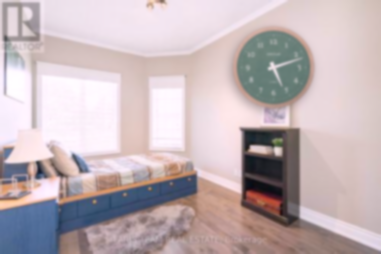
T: 5 h 12 min
